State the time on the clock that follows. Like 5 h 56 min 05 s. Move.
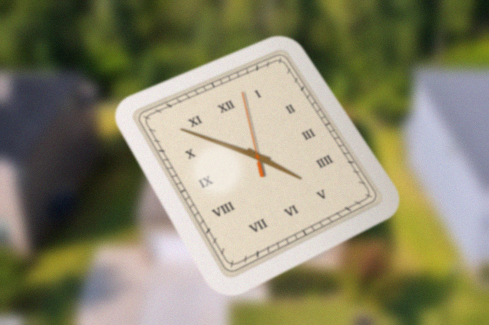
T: 4 h 53 min 03 s
